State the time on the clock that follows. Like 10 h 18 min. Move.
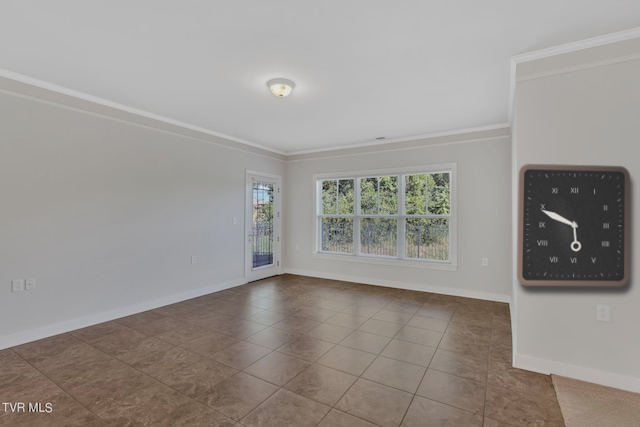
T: 5 h 49 min
